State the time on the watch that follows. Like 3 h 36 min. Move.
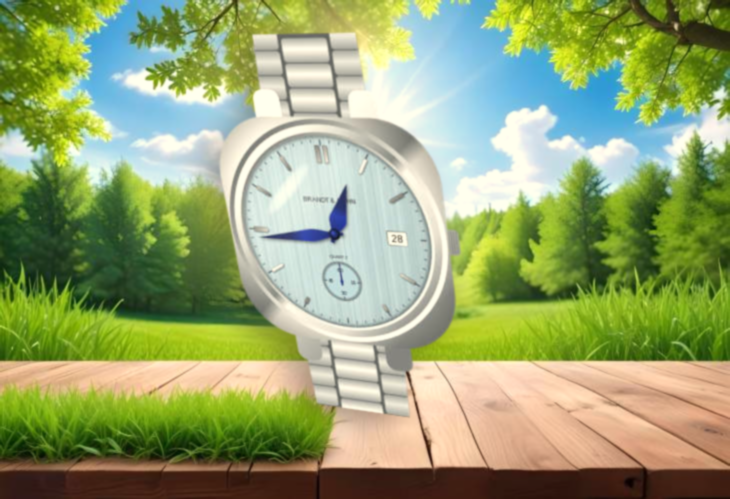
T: 12 h 44 min
